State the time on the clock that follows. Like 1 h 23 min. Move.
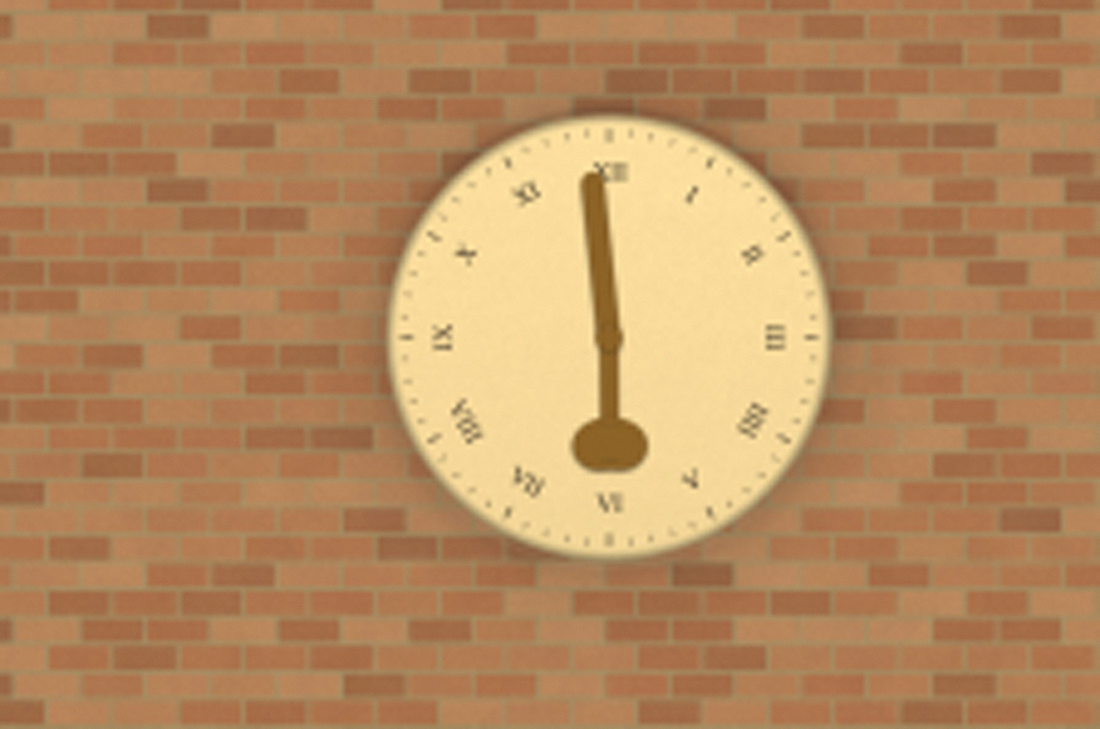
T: 5 h 59 min
